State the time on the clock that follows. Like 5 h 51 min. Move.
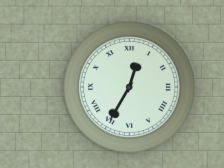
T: 12 h 35 min
